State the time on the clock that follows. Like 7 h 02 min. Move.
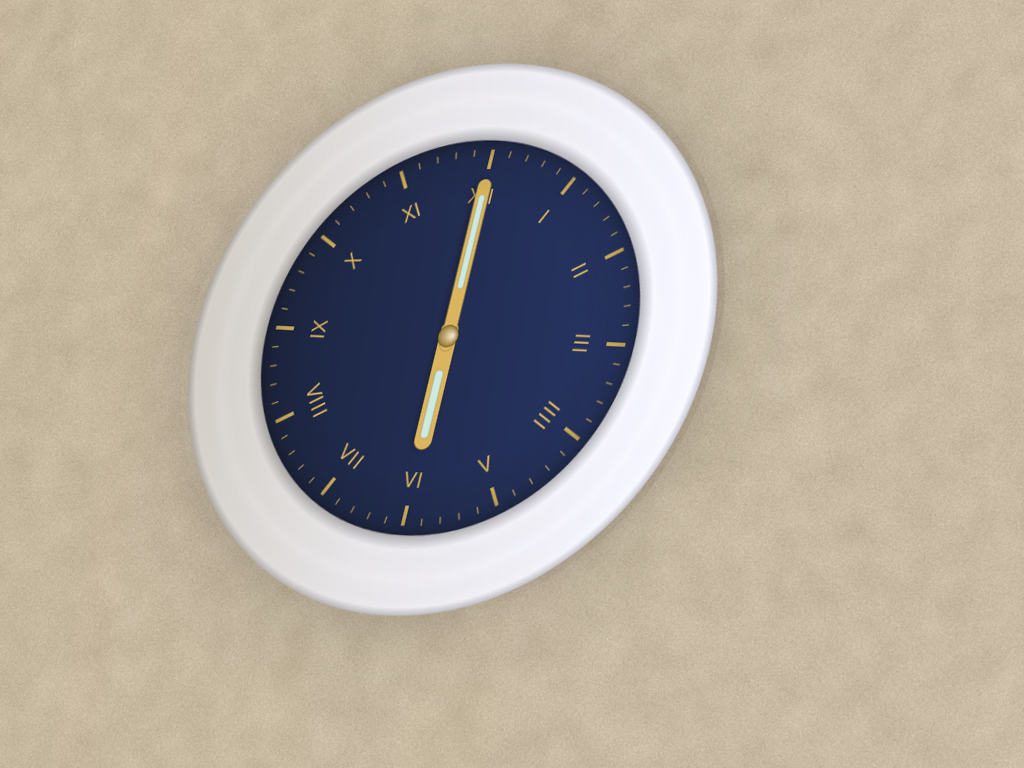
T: 6 h 00 min
